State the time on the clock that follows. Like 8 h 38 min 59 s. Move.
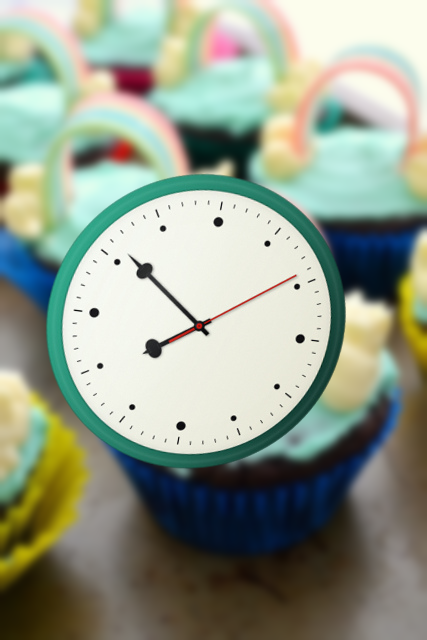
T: 7 h 51 min 09 s
